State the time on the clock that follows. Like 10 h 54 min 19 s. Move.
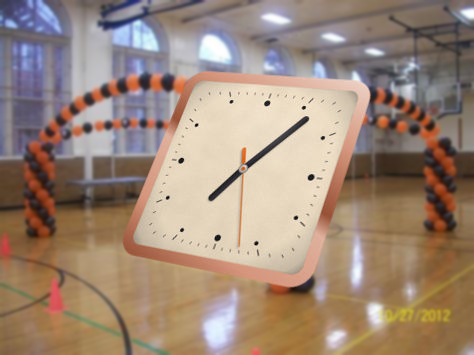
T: 7 h 06 min 27 s
